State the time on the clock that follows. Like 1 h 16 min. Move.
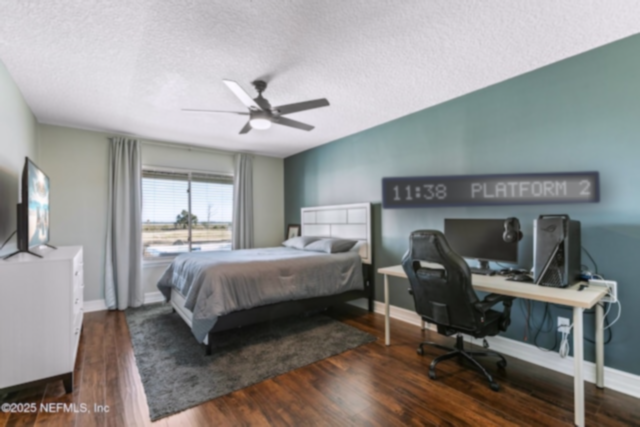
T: 11 h 38 min
